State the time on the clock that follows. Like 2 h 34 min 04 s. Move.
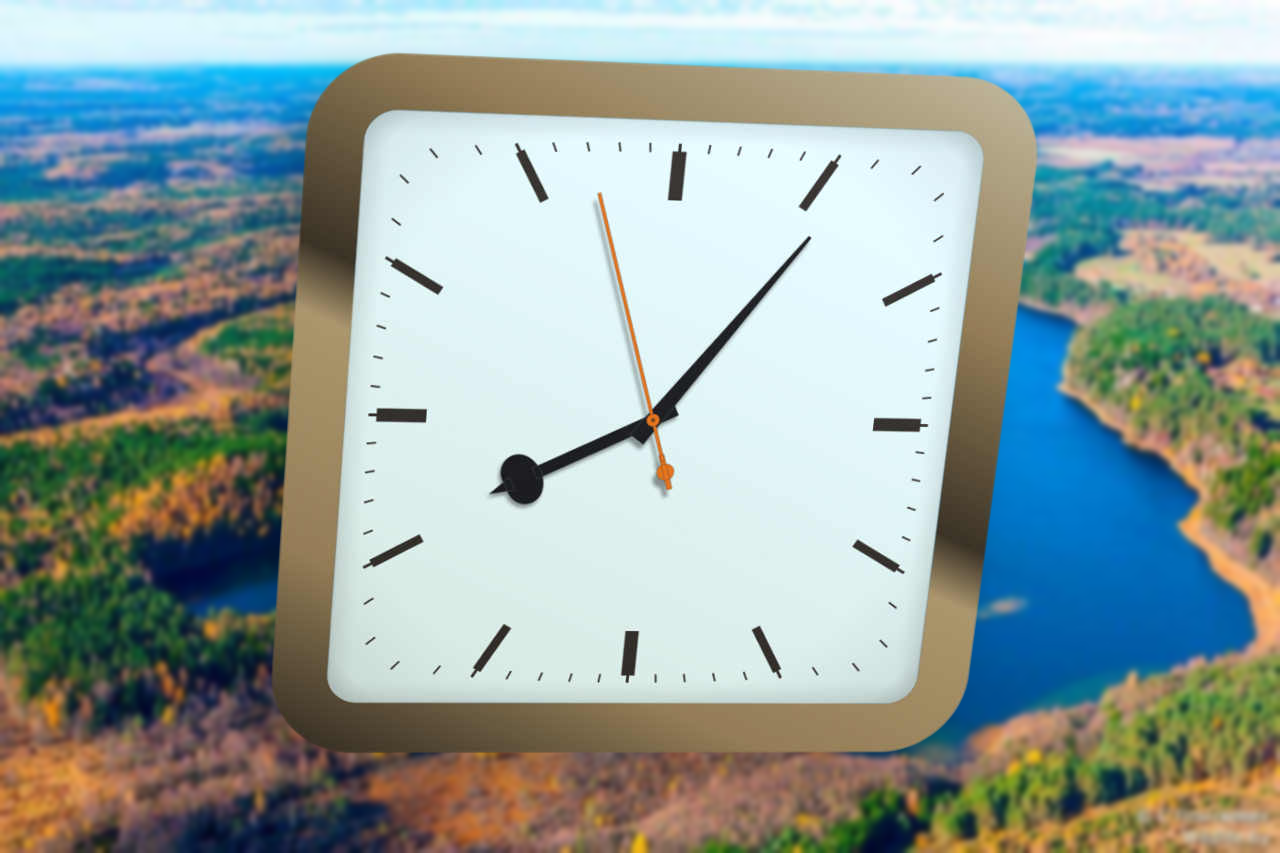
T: 8 h 05 min 57 s
